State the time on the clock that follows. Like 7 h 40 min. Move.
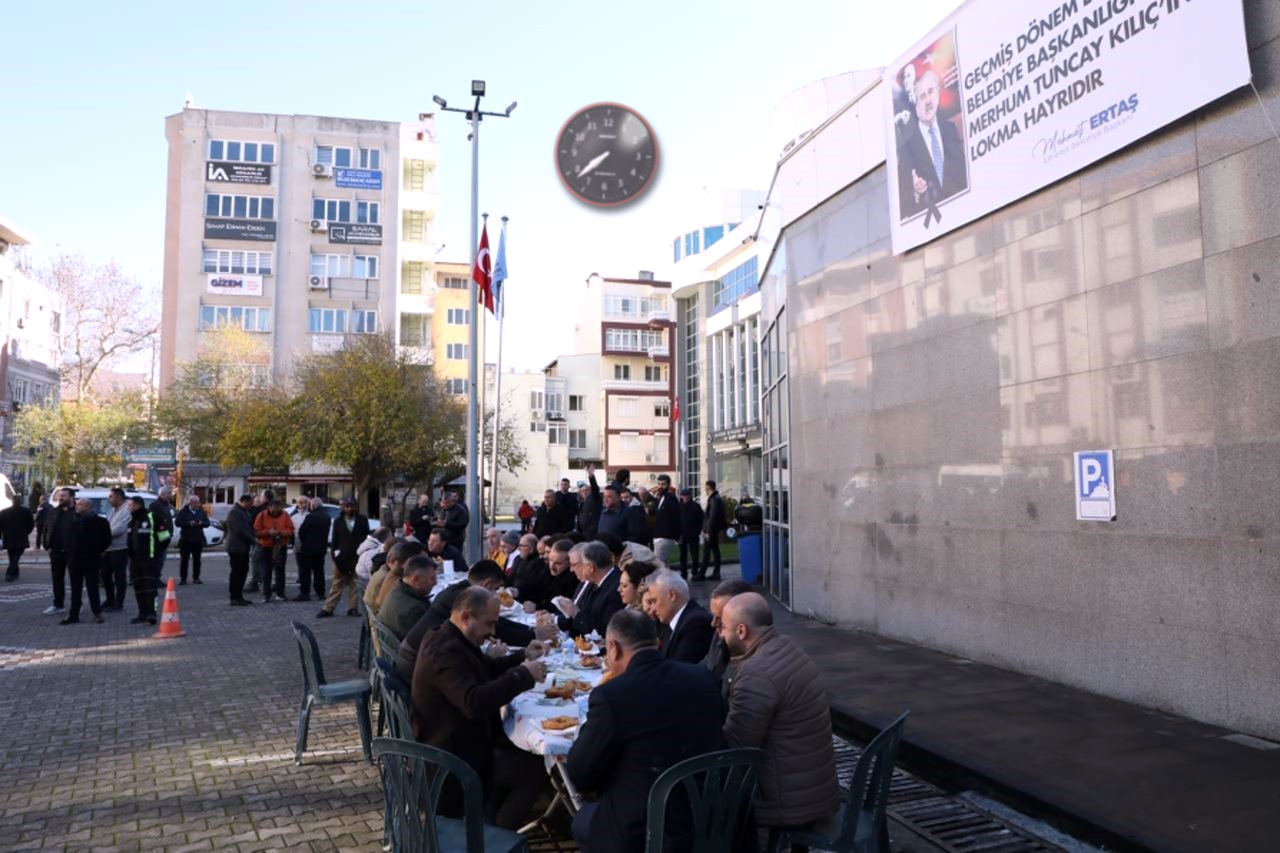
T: 7 h 38 min
